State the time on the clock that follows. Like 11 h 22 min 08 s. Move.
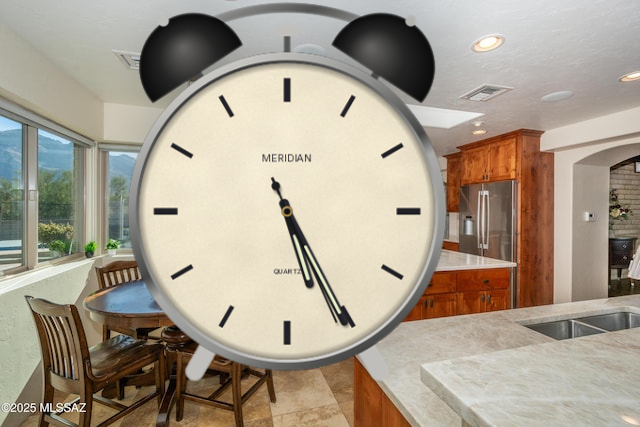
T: 5 h 25 min 26 s
